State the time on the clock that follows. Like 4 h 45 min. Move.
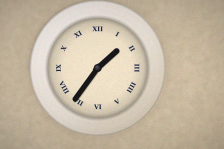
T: 1 h 36 min
